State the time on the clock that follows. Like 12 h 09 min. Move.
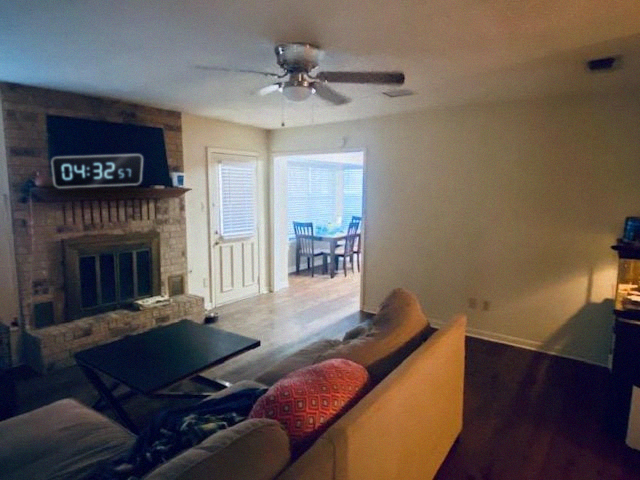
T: 4 h 32 min
